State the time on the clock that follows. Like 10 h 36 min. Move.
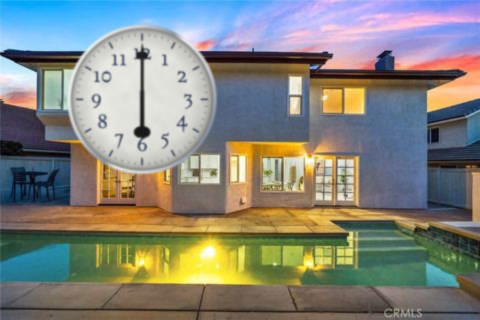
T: 6 h 00 min
